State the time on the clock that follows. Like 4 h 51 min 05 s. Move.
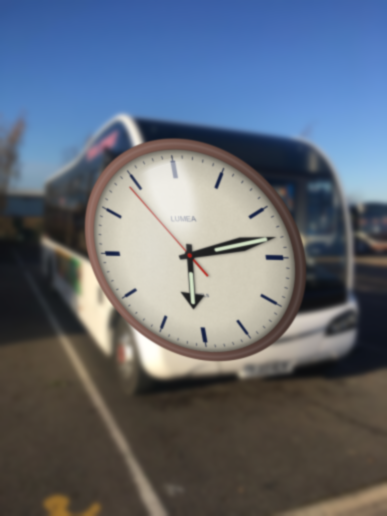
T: 6 h 12 min 54 s
